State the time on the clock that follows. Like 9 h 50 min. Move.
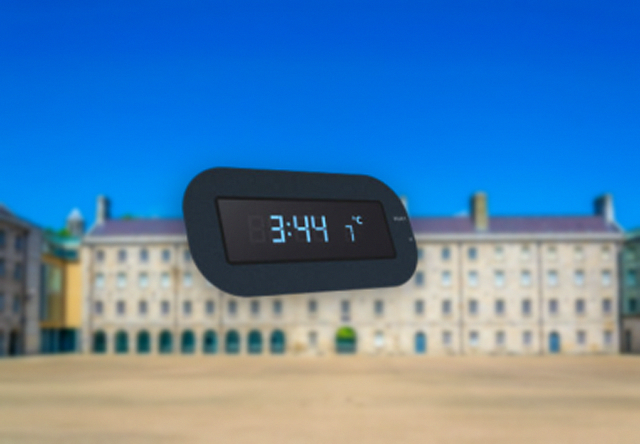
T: 3 h 44 min
